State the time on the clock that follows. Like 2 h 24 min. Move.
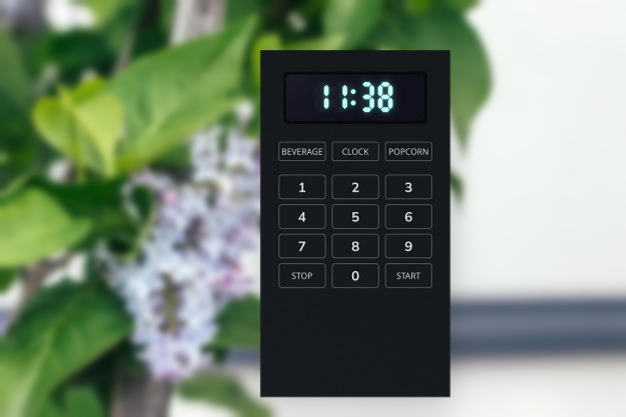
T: 11 h 38 min
